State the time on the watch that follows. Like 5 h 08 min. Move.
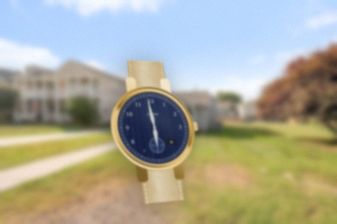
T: 5 h 59 min
